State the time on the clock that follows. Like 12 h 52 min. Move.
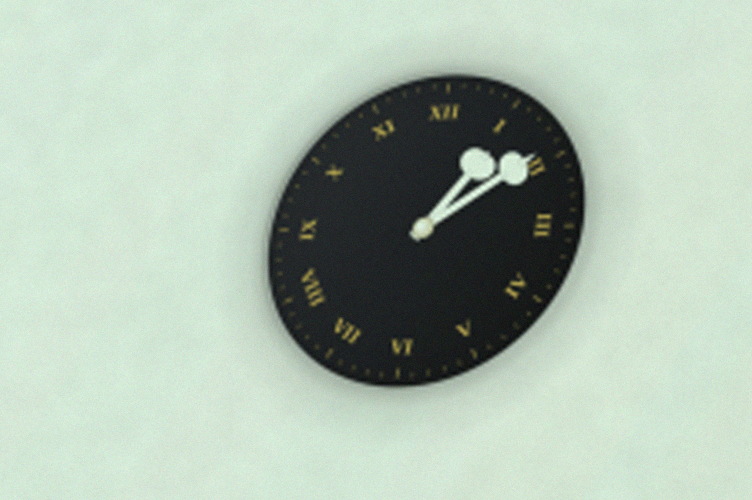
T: 1 h 09 min
